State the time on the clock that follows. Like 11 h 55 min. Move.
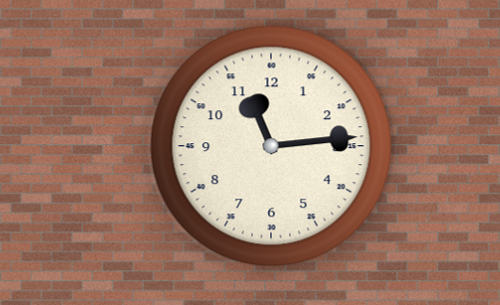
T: 11 h 14 min
